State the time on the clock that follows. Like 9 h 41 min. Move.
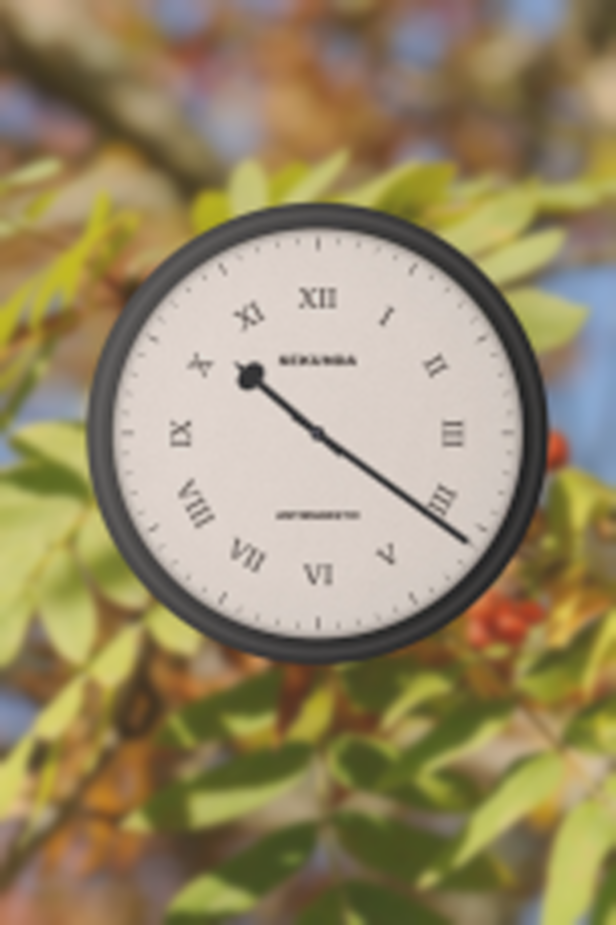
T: 10 h 21 min
